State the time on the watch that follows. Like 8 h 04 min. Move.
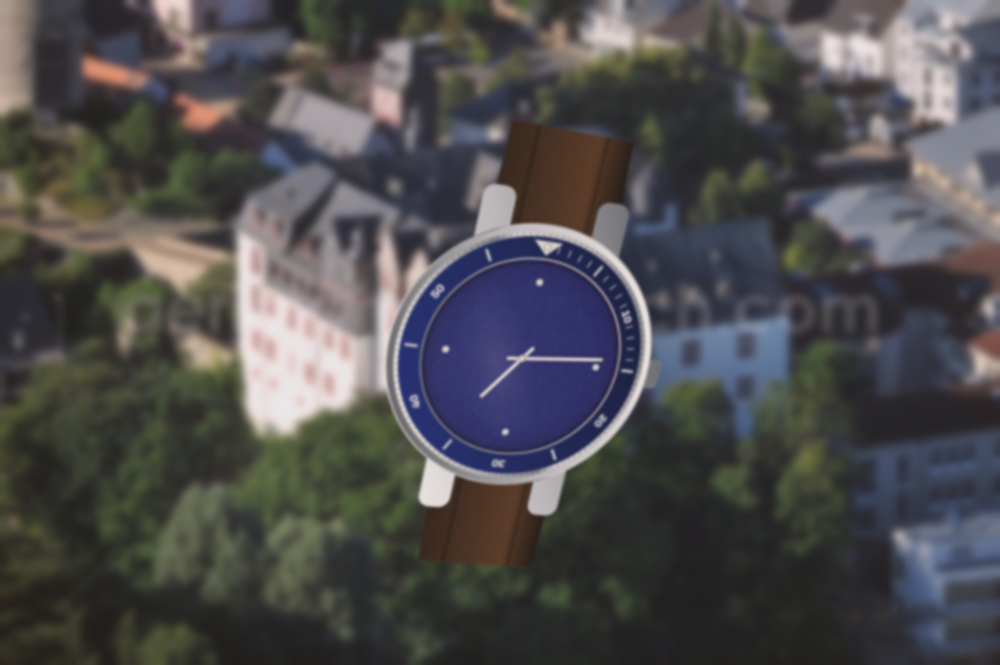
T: 7 h 14 min
